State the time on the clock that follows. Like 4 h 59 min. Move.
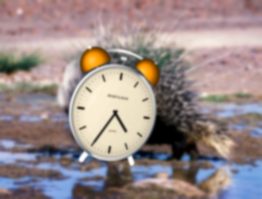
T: 4 h 35 min
